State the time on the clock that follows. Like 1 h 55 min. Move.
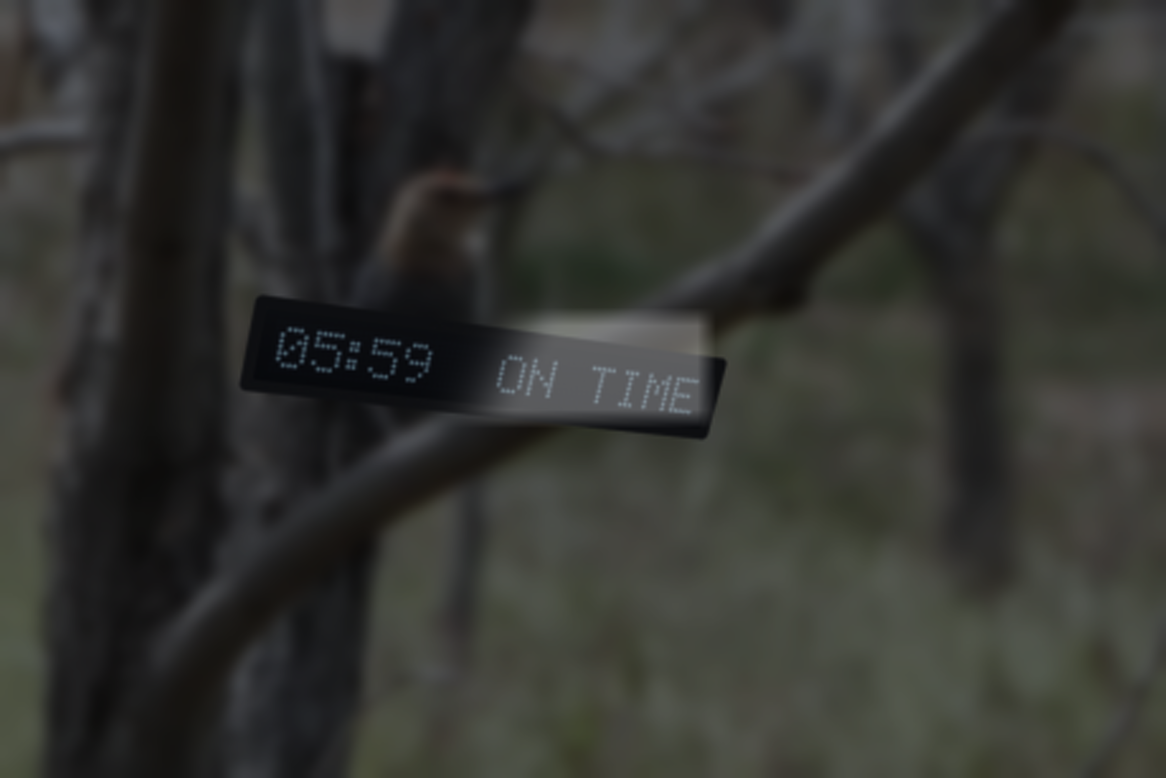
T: 5 h 59 min
